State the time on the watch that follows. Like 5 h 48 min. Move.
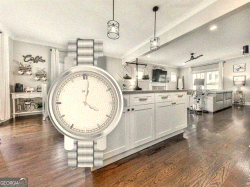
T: 4 h 01 min
